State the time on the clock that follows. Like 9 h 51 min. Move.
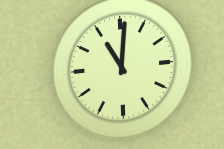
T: 11 h 01 min
